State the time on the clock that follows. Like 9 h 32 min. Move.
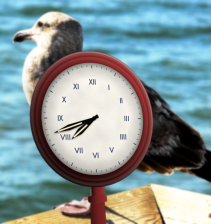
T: 7 h 42 min
